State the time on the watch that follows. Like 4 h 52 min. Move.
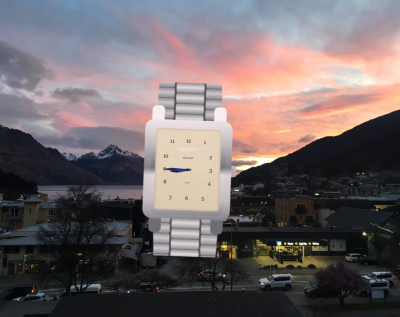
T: 8 h 45 min
